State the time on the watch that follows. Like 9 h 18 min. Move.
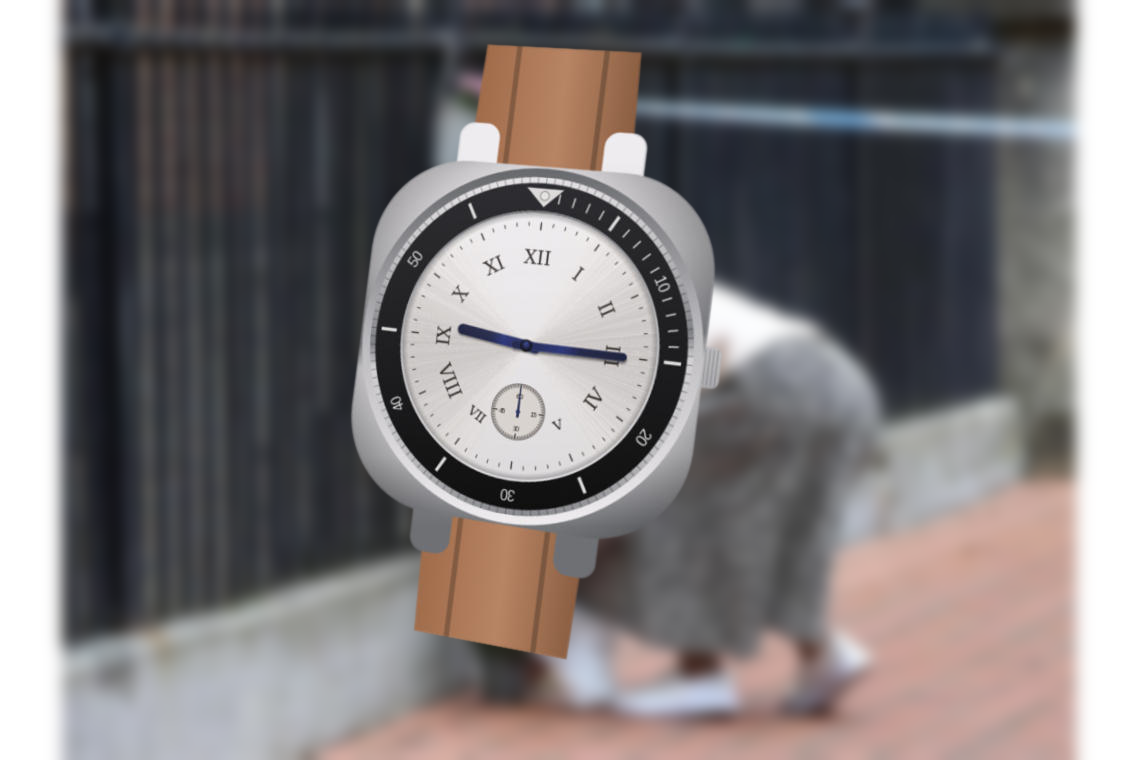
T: 9 h 15 min
